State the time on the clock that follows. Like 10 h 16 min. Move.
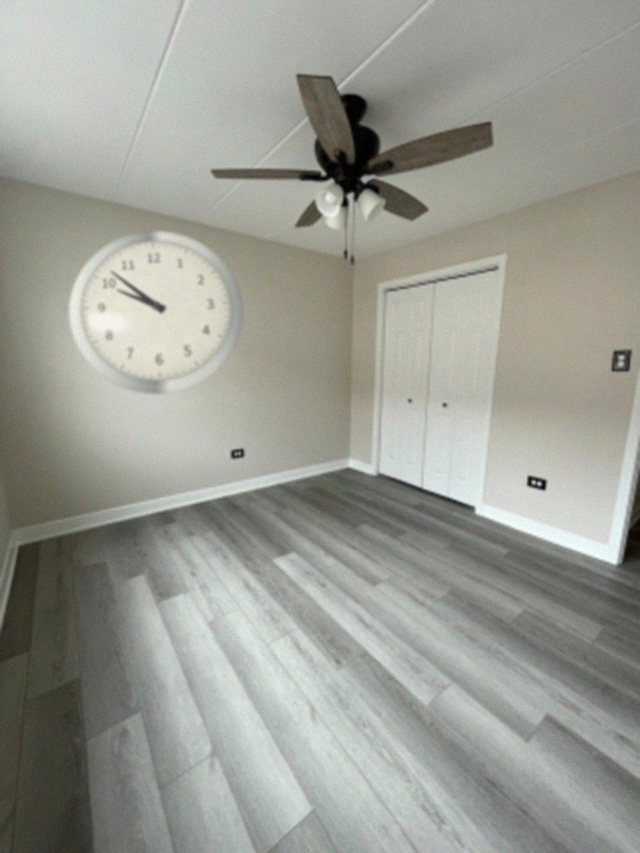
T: 9 h 52 min
